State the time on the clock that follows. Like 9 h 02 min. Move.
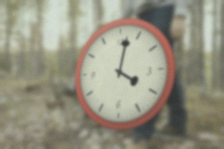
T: 4 h 02 min
